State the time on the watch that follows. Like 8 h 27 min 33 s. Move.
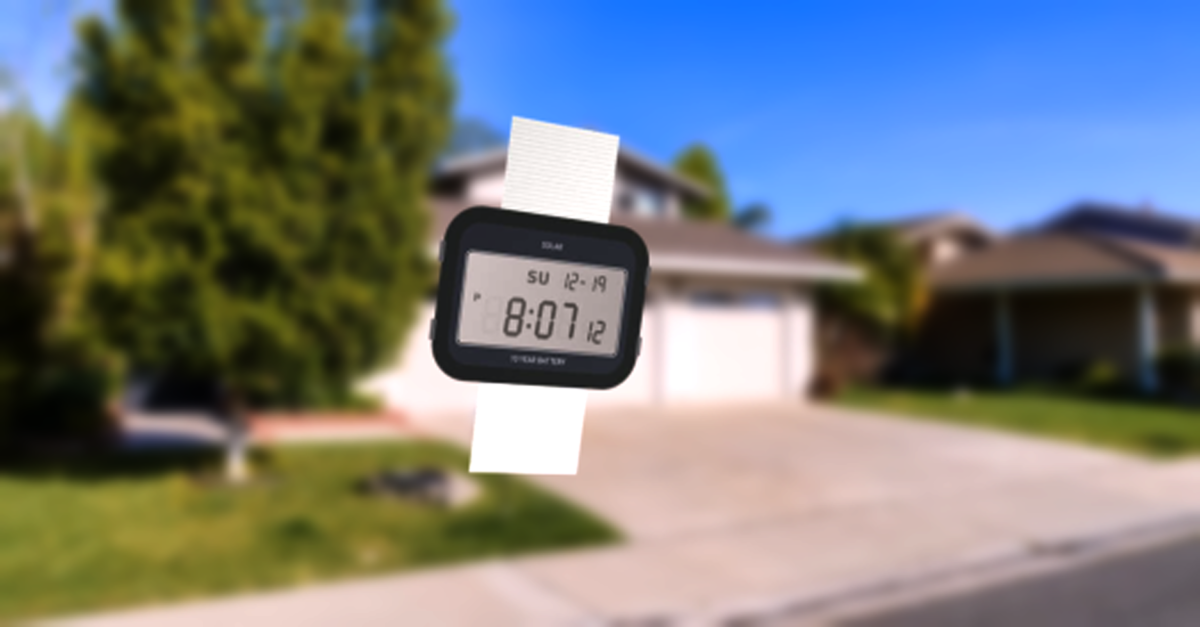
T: 8 h 07 min 12 s
